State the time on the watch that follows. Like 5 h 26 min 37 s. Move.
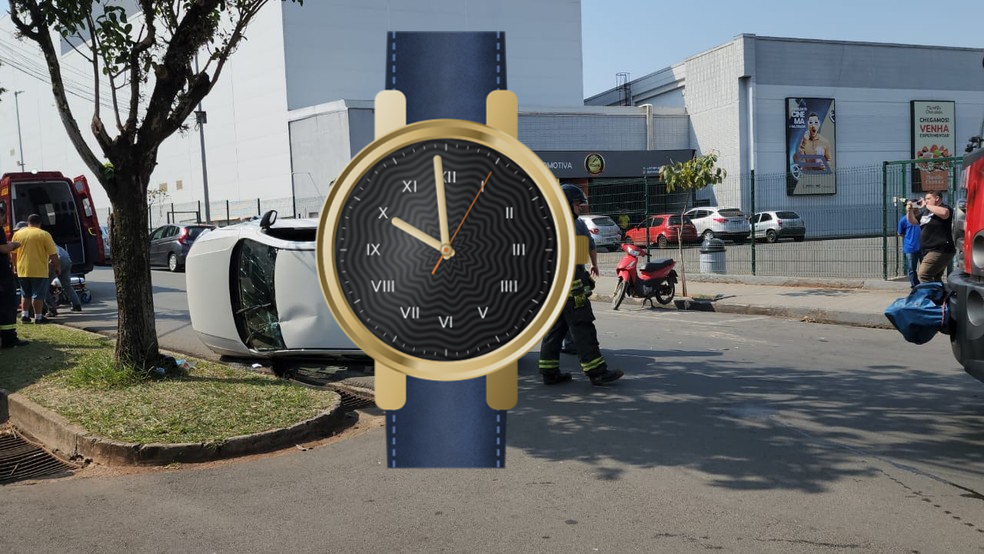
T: 9 h 59 min 05 s
